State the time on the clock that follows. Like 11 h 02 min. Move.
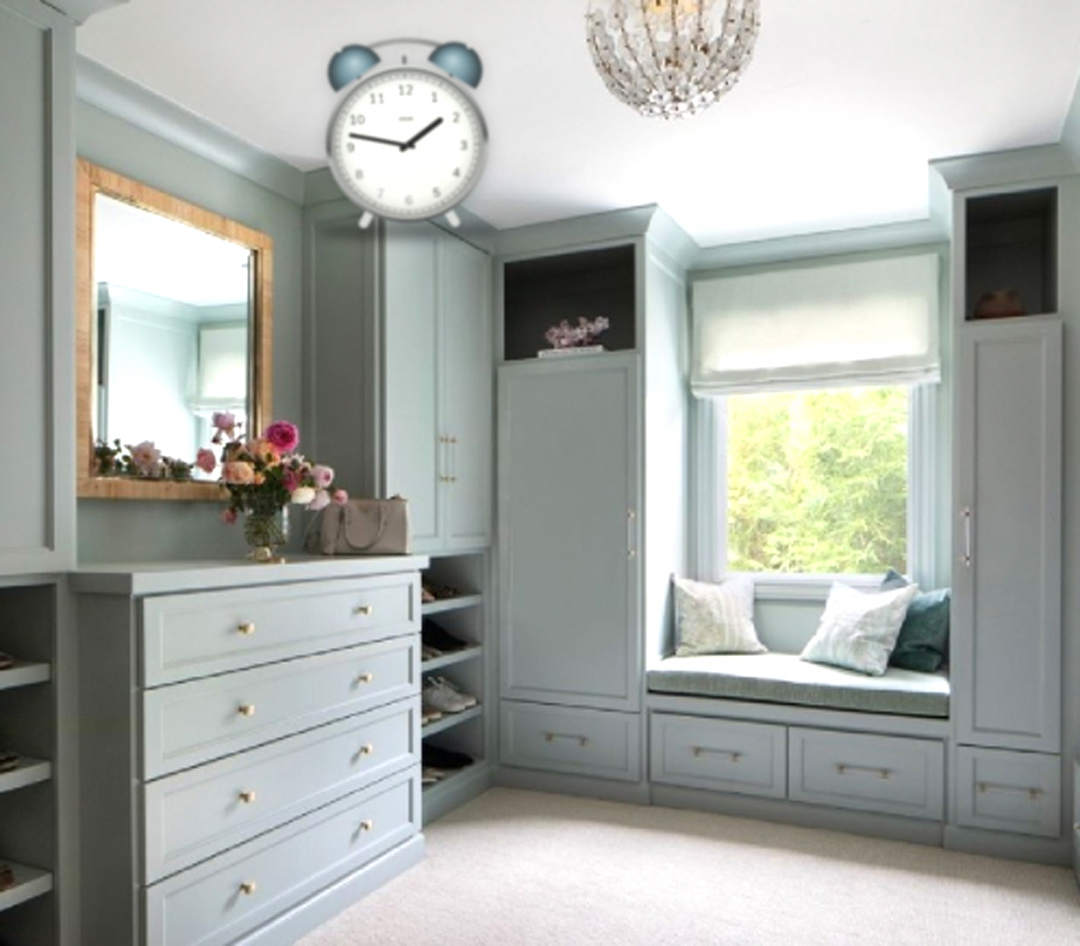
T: 1 h 47 min
